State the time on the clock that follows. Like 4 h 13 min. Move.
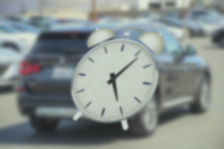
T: 5 h 06 min
